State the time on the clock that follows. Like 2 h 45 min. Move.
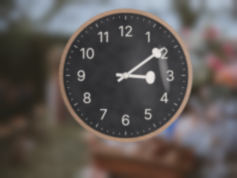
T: 3 h 09 min
